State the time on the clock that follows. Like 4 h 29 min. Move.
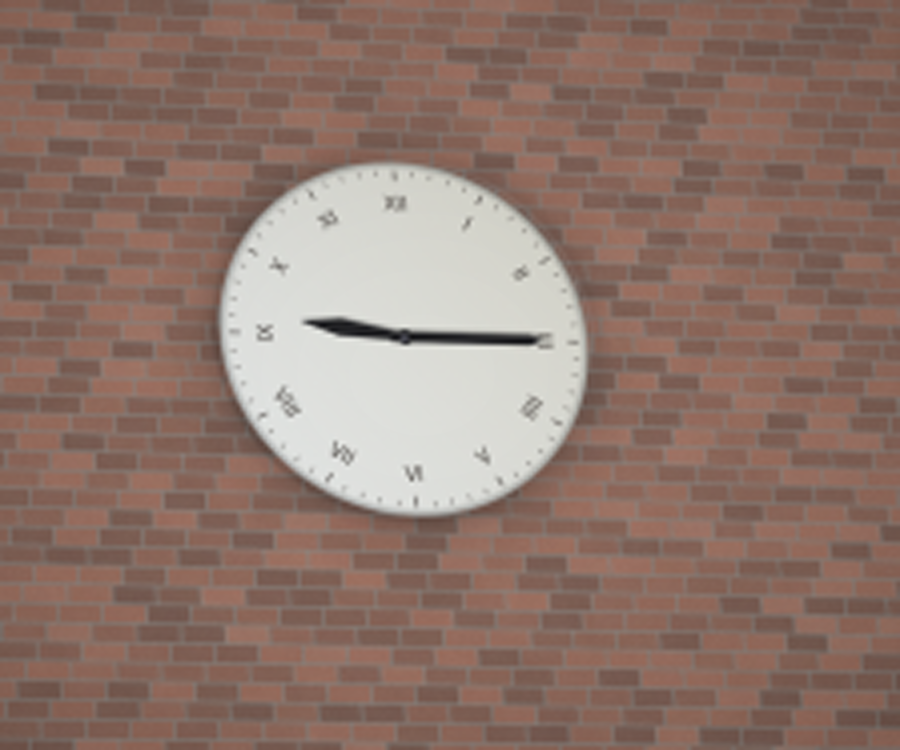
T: 9 h 15 min
